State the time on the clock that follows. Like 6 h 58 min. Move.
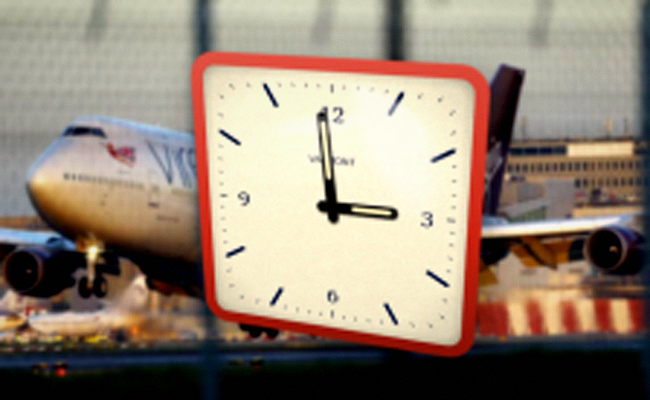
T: 2 h 59 min
